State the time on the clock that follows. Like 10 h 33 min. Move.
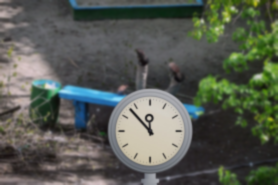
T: 11 h 53 min
